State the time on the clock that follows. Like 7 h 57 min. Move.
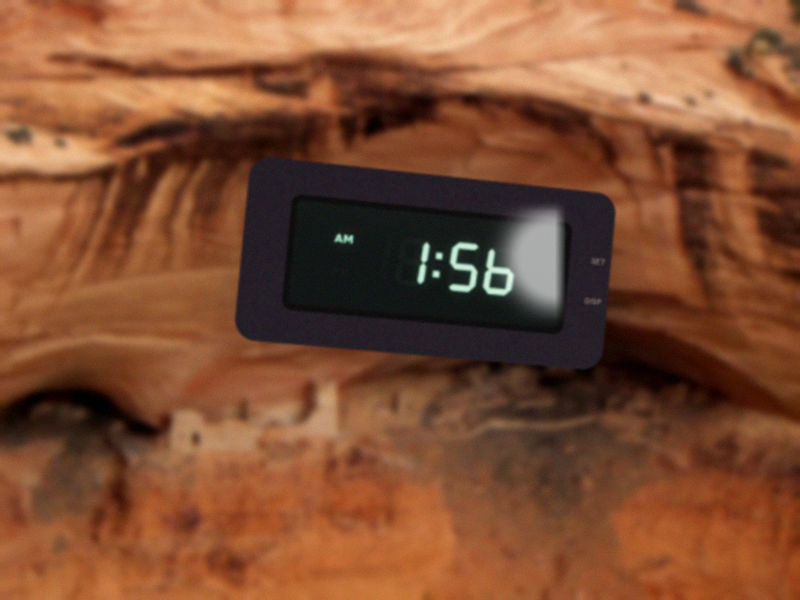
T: 1 h 56 min
